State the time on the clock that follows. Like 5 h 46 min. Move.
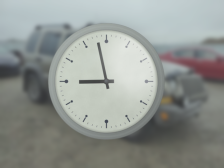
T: 8 h 58 min
